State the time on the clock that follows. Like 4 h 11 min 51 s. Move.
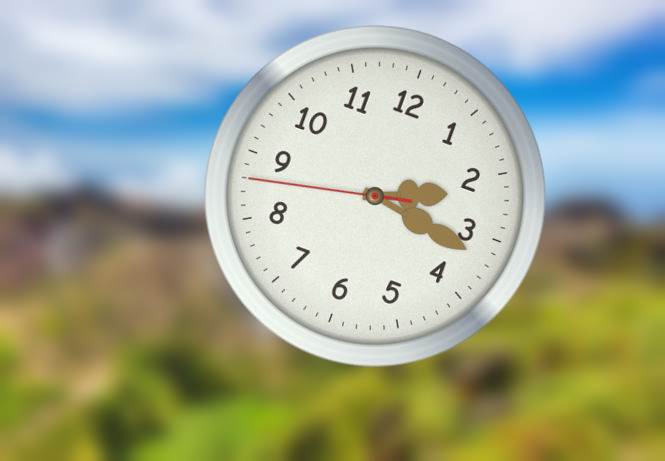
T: 2 h 16 min 43 s
